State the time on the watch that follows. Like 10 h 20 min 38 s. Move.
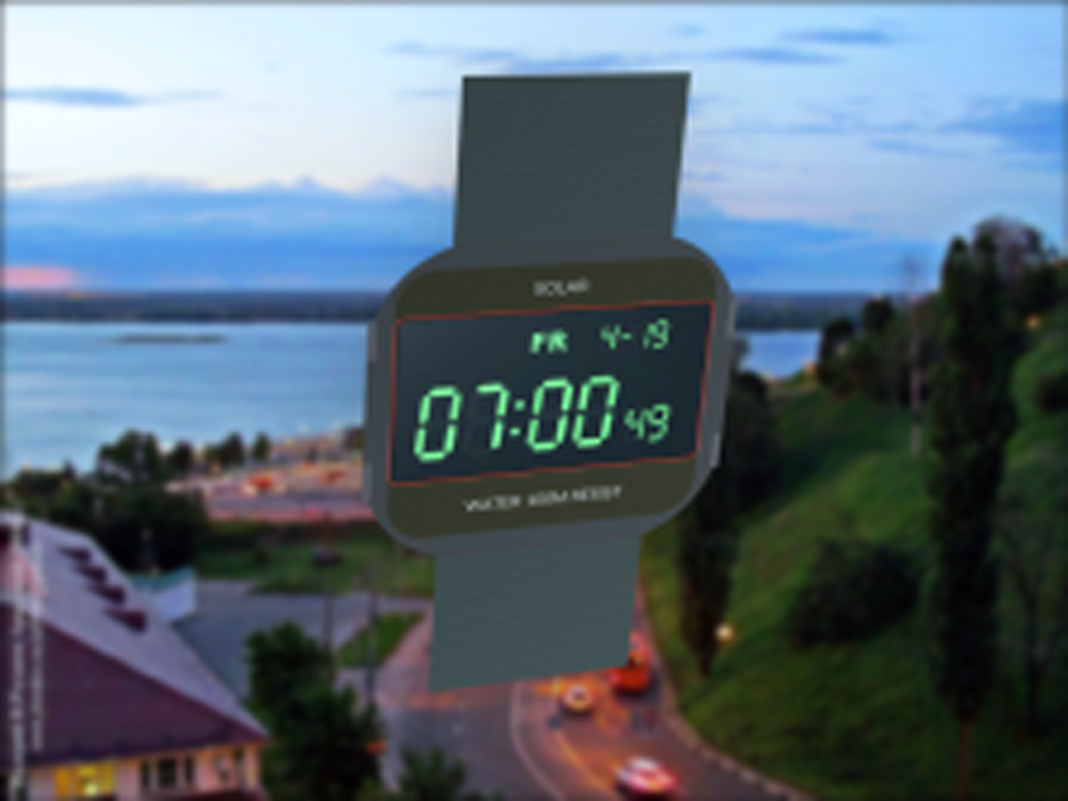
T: 7 h 00 min 49 s
